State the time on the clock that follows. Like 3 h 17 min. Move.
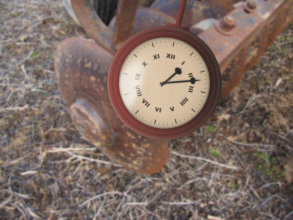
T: 1 h 12 min
